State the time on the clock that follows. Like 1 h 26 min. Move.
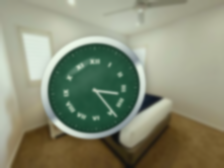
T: 3 h 24 min
